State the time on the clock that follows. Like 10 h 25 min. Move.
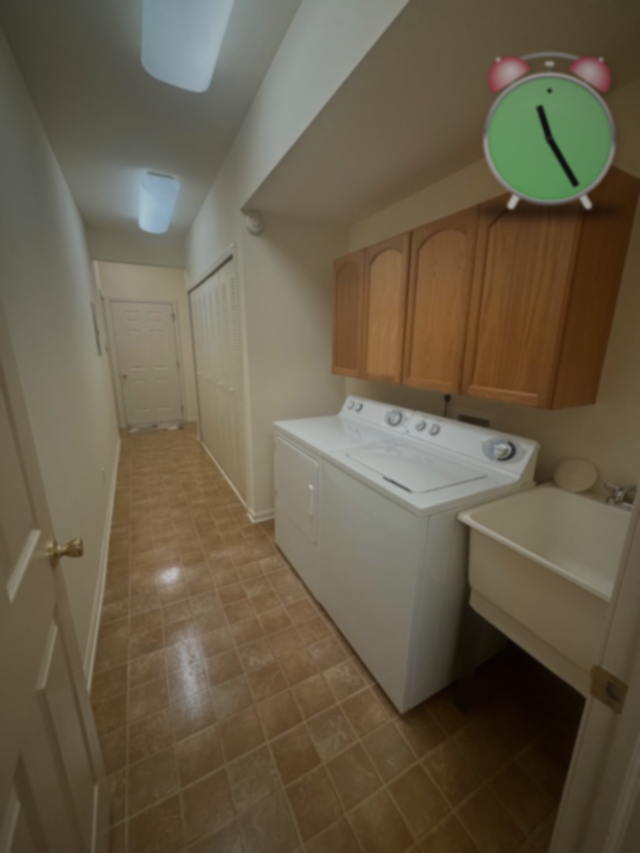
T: 11 h 25 min
